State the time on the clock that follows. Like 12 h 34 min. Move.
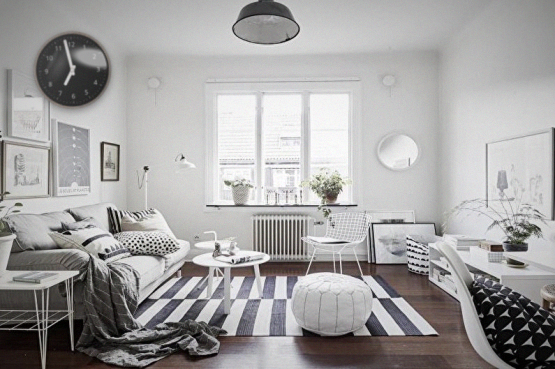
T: 6 h 58 min
